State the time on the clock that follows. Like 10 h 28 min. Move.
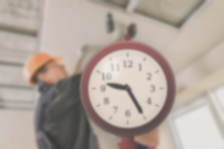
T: 9 h 25 min
